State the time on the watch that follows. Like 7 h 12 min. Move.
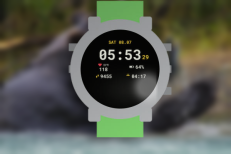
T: 5 h 53 min
